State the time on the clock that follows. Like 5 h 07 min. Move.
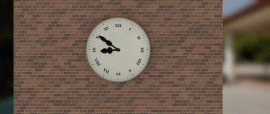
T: 8 h 51 min
